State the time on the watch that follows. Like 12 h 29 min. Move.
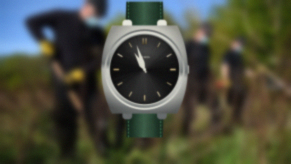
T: 10 h 57 min
